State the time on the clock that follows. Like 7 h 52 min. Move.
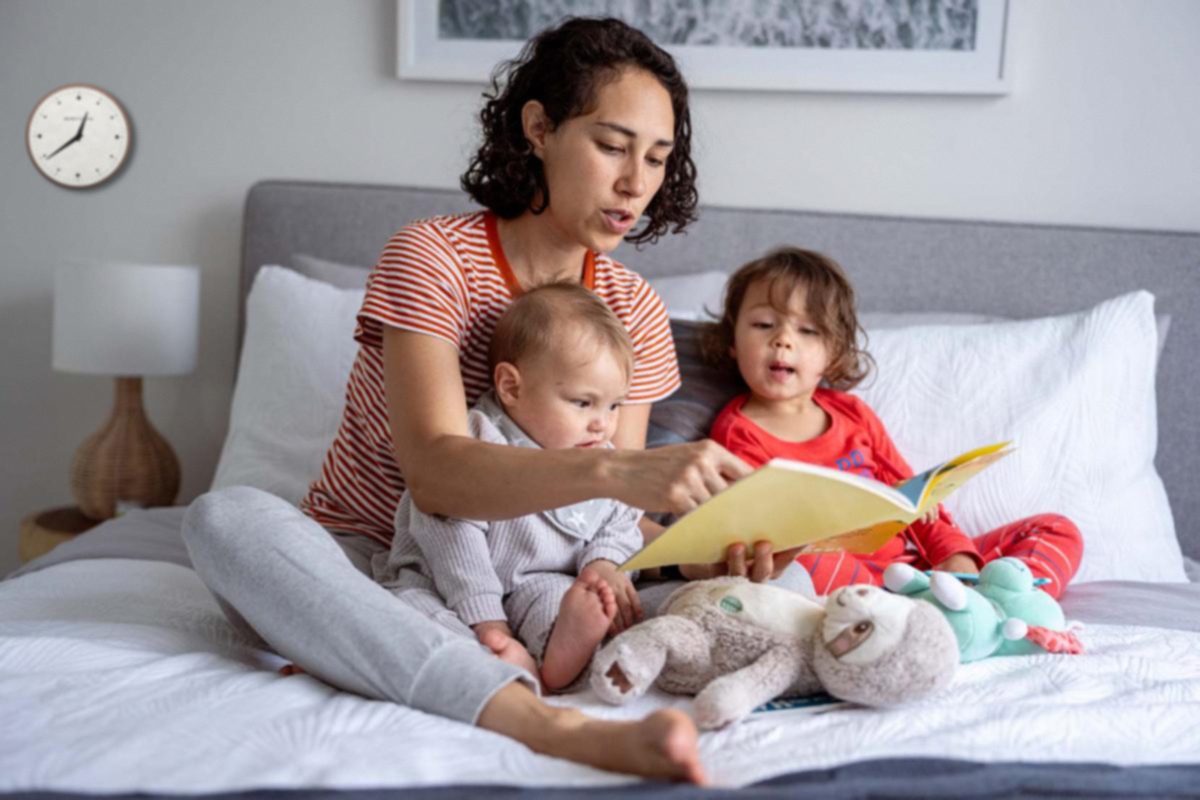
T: 12 h 39 min
